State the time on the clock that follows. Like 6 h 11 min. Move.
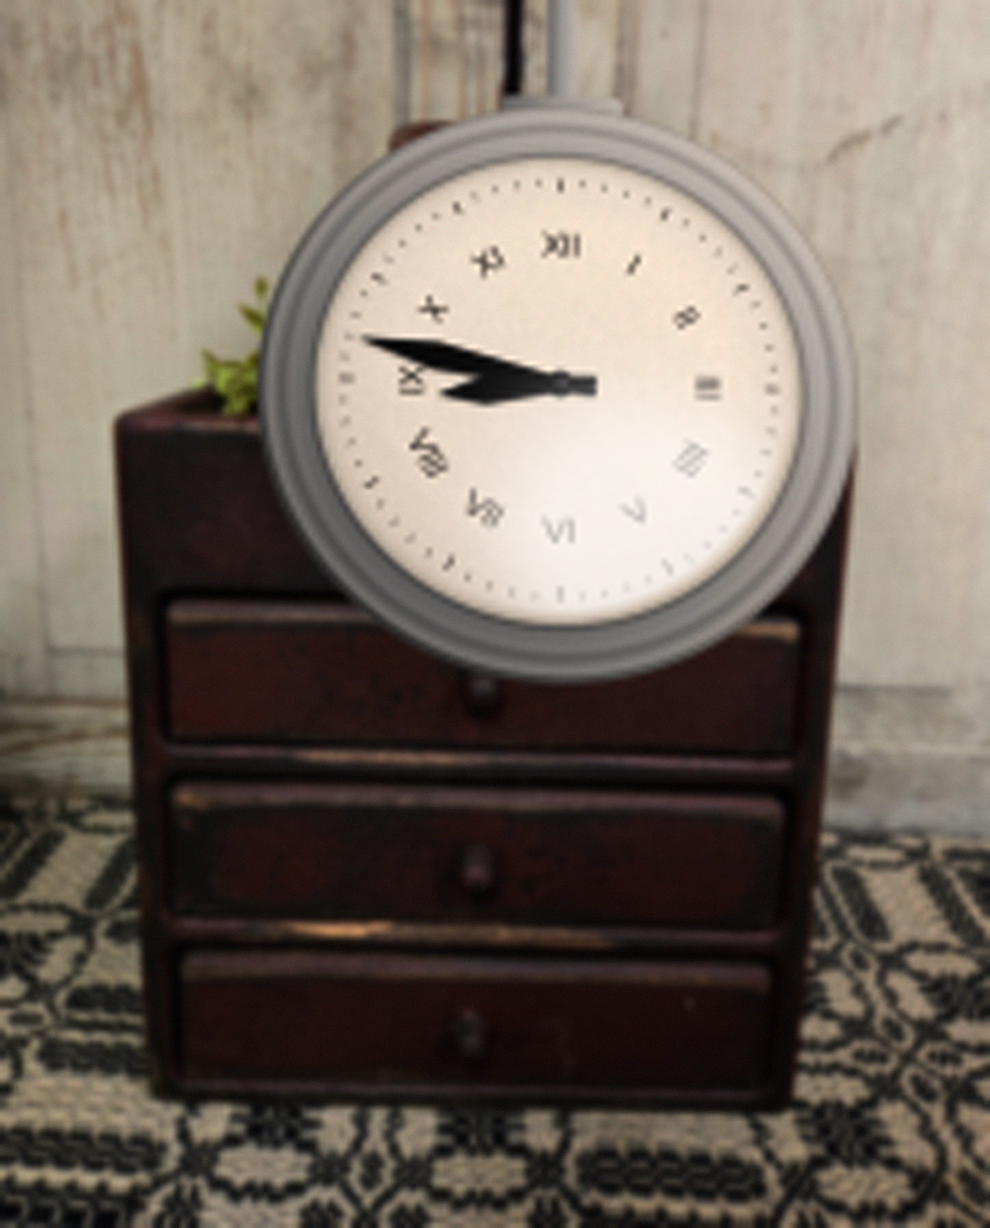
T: 8 h 47 min
